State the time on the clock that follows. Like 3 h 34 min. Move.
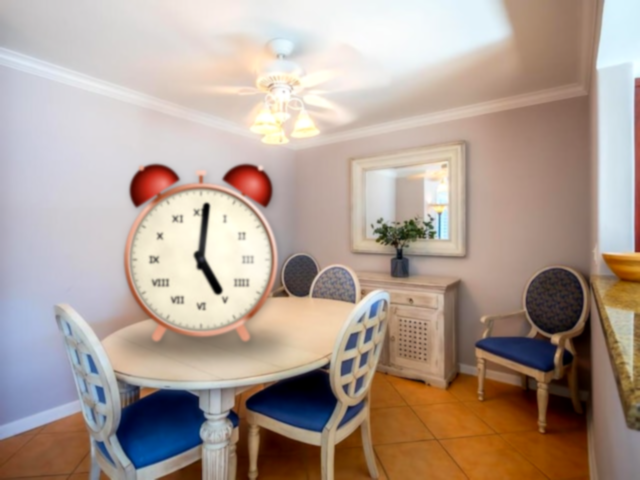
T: 5 h 01 min
